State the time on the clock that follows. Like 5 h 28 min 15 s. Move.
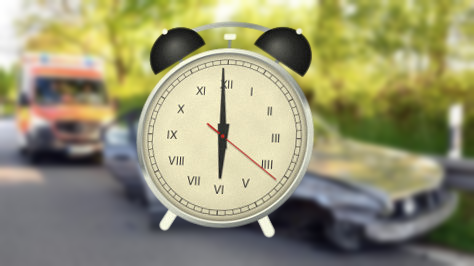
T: 5 h 59 min 21 s
